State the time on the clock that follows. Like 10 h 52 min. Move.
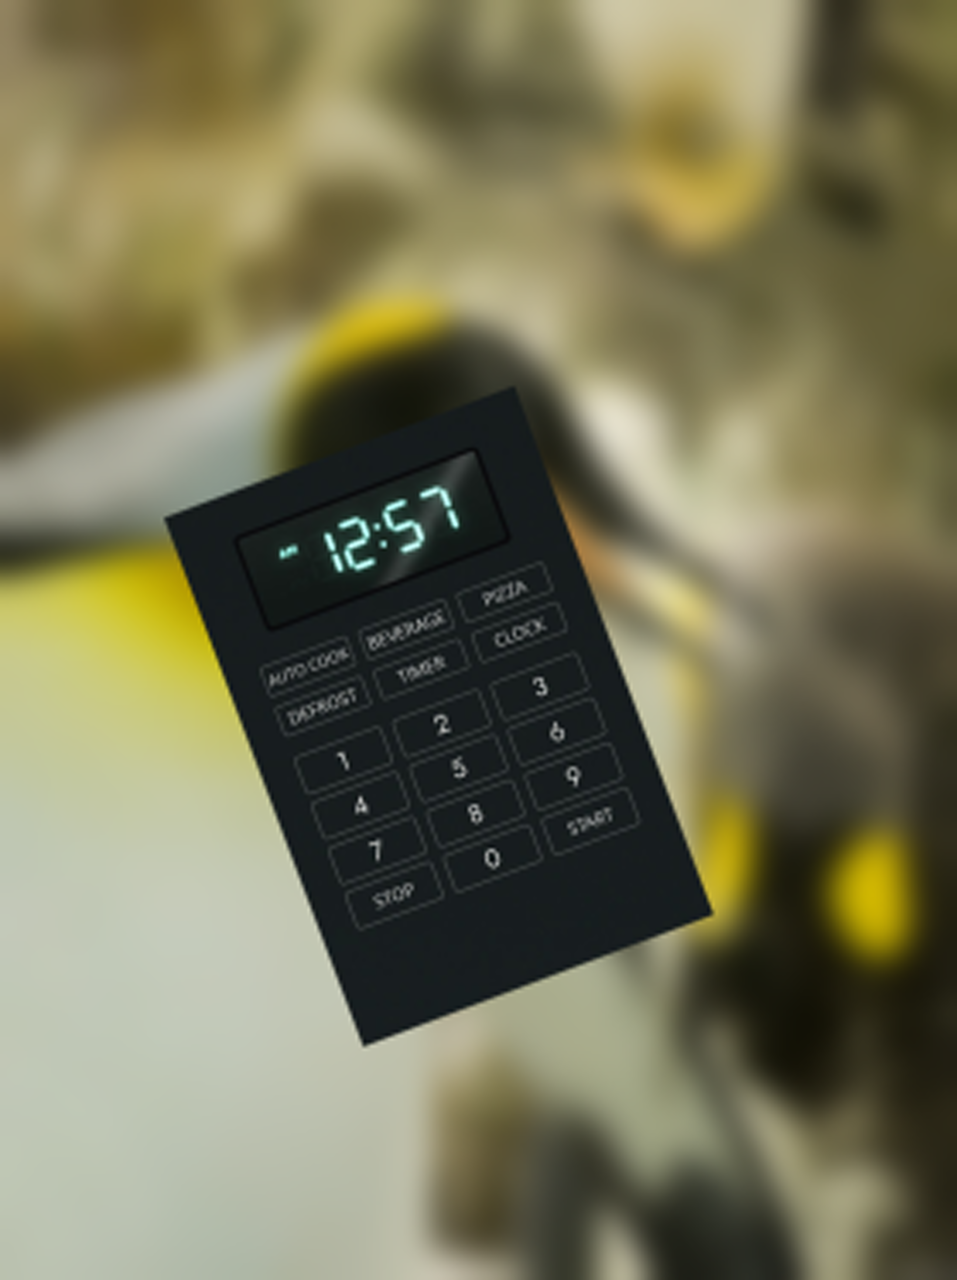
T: 12 h 57 min
